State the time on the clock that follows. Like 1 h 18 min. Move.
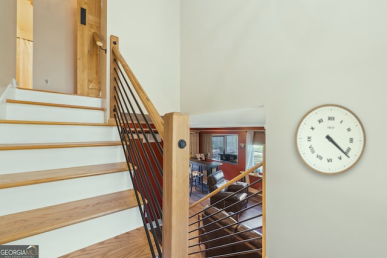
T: 4 h 22 min
